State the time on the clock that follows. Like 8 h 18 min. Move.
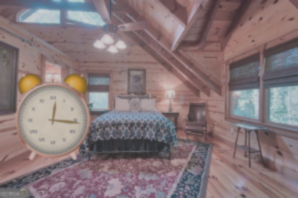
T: 12 h 16 min
